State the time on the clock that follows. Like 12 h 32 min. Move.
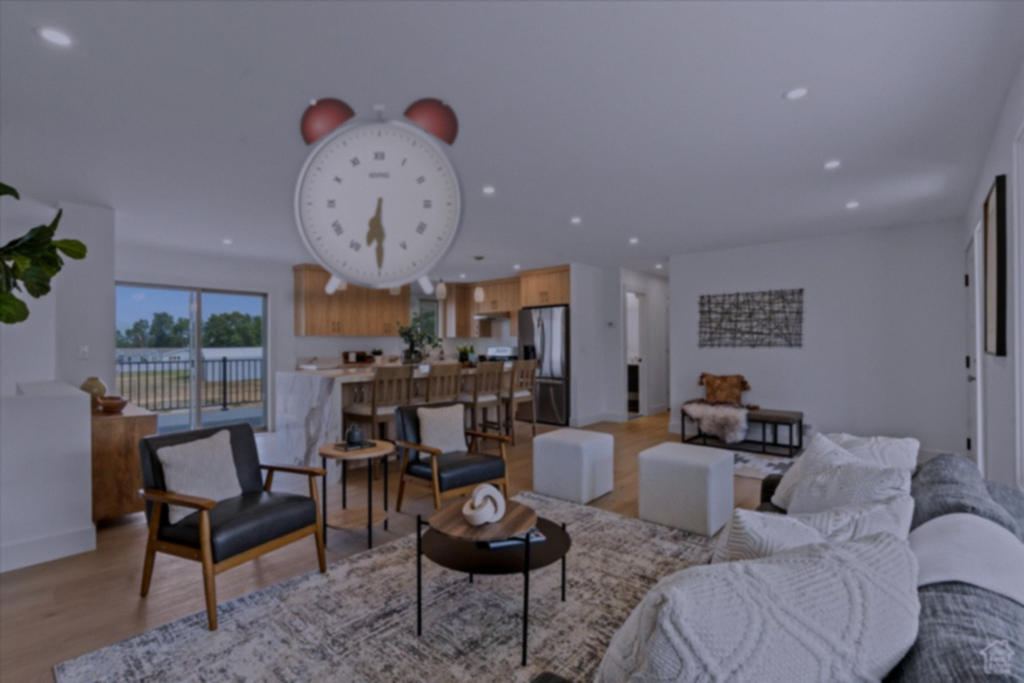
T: 6 h 30 min
